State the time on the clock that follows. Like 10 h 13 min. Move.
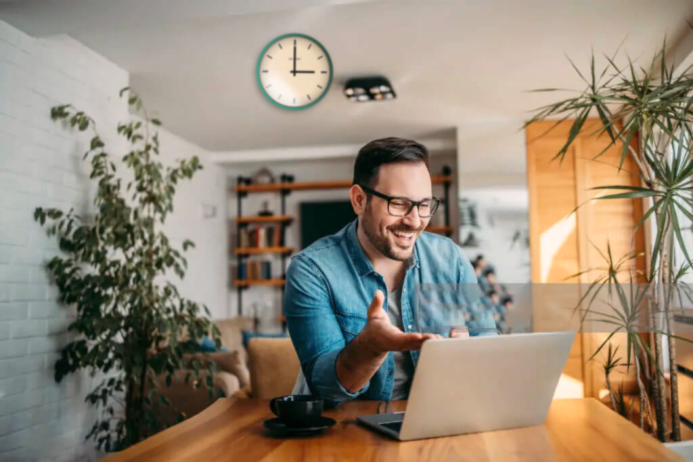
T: 3 h 00 min
